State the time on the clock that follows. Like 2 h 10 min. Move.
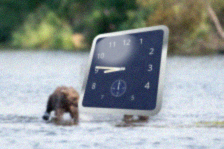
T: 8 h 46 min
